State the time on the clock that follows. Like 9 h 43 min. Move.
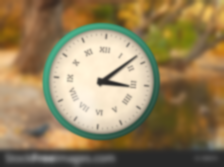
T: 3 h 08 min
